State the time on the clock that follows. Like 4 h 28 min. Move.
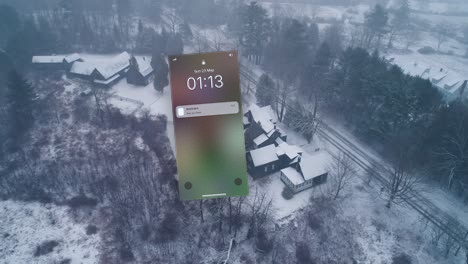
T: 1 h 13 min
